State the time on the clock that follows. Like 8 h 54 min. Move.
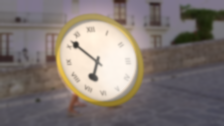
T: 6 h 52 min
